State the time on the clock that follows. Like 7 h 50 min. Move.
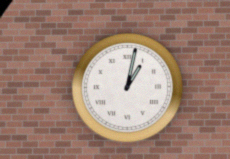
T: 1 h 02 min
